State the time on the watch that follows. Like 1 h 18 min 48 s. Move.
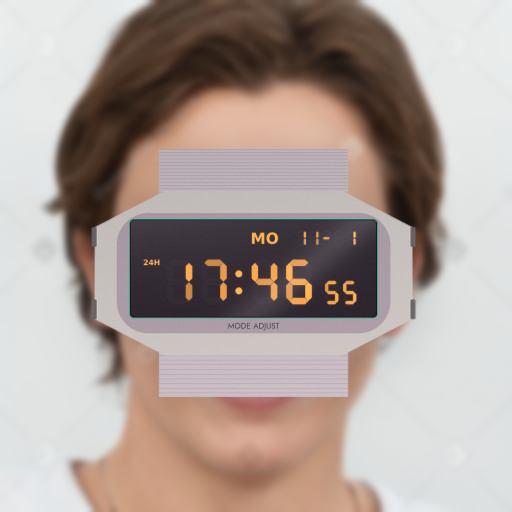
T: 17 h 46 min 55 s
